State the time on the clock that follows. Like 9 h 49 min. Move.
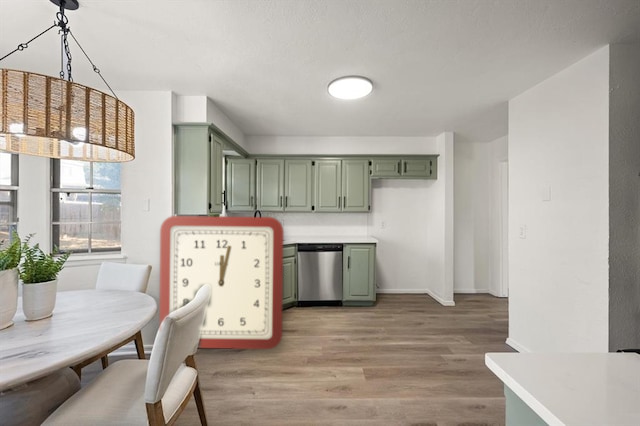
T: 12 h 02 min
